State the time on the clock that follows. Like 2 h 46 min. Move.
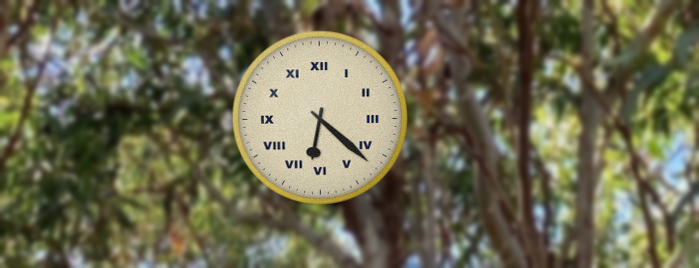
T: 6 h 22 min
